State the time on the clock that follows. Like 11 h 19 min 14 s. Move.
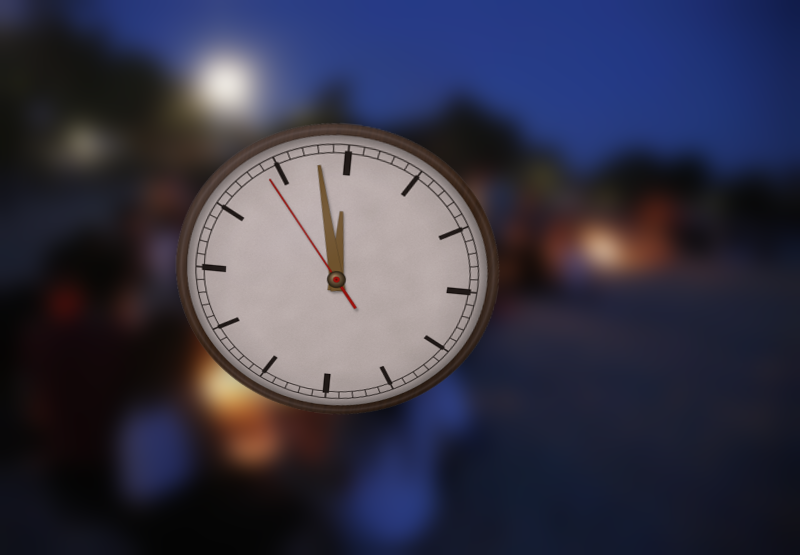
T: 11 h 57 min 54 s
